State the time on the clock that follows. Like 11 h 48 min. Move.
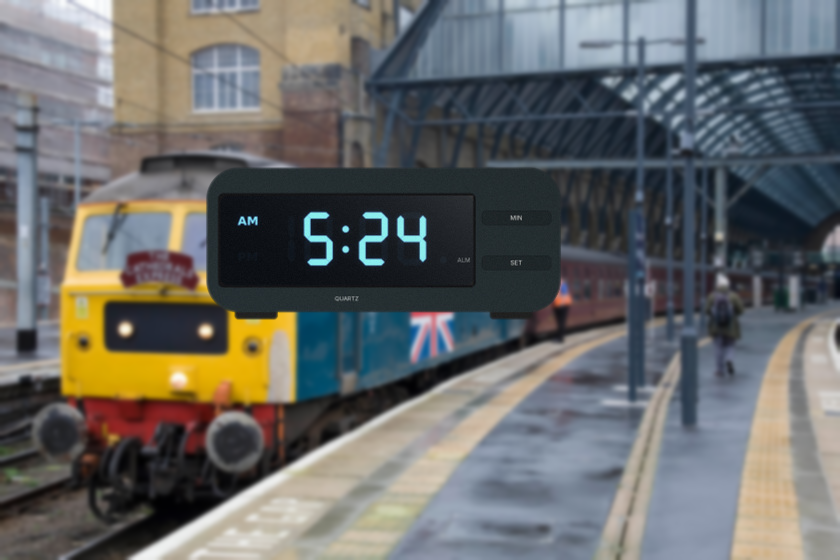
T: 5 h 24 min
